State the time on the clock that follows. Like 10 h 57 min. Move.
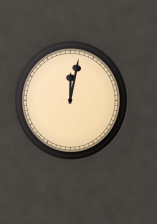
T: 12 h 02 min
